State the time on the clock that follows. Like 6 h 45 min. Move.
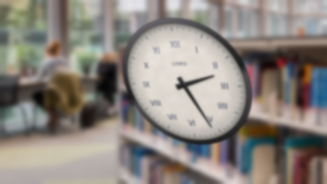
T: 2 h 26 min
